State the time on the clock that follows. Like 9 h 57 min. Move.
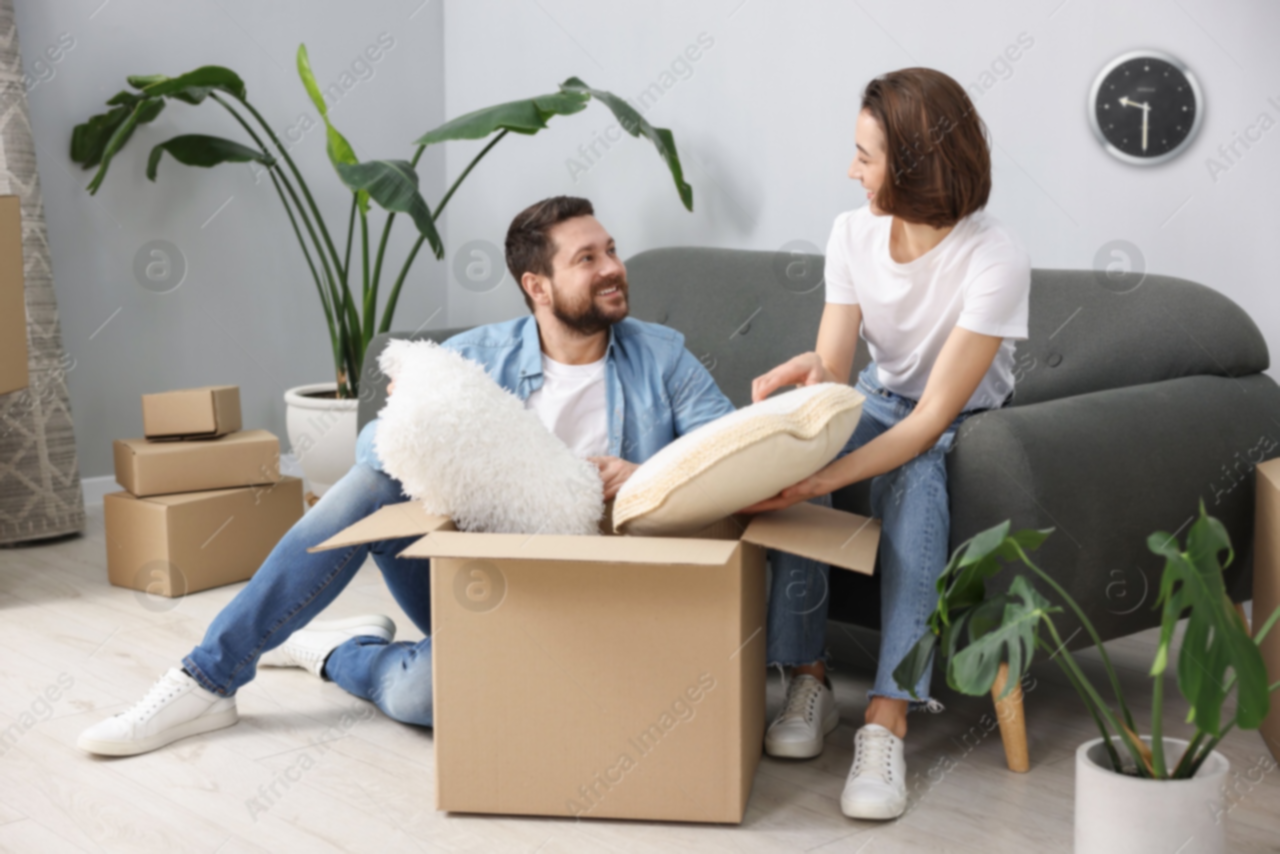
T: 9 h 30 min
